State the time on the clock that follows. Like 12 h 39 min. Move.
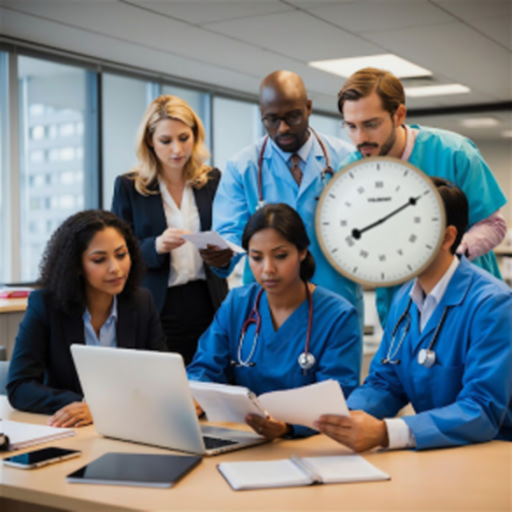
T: 8 h 10 min
